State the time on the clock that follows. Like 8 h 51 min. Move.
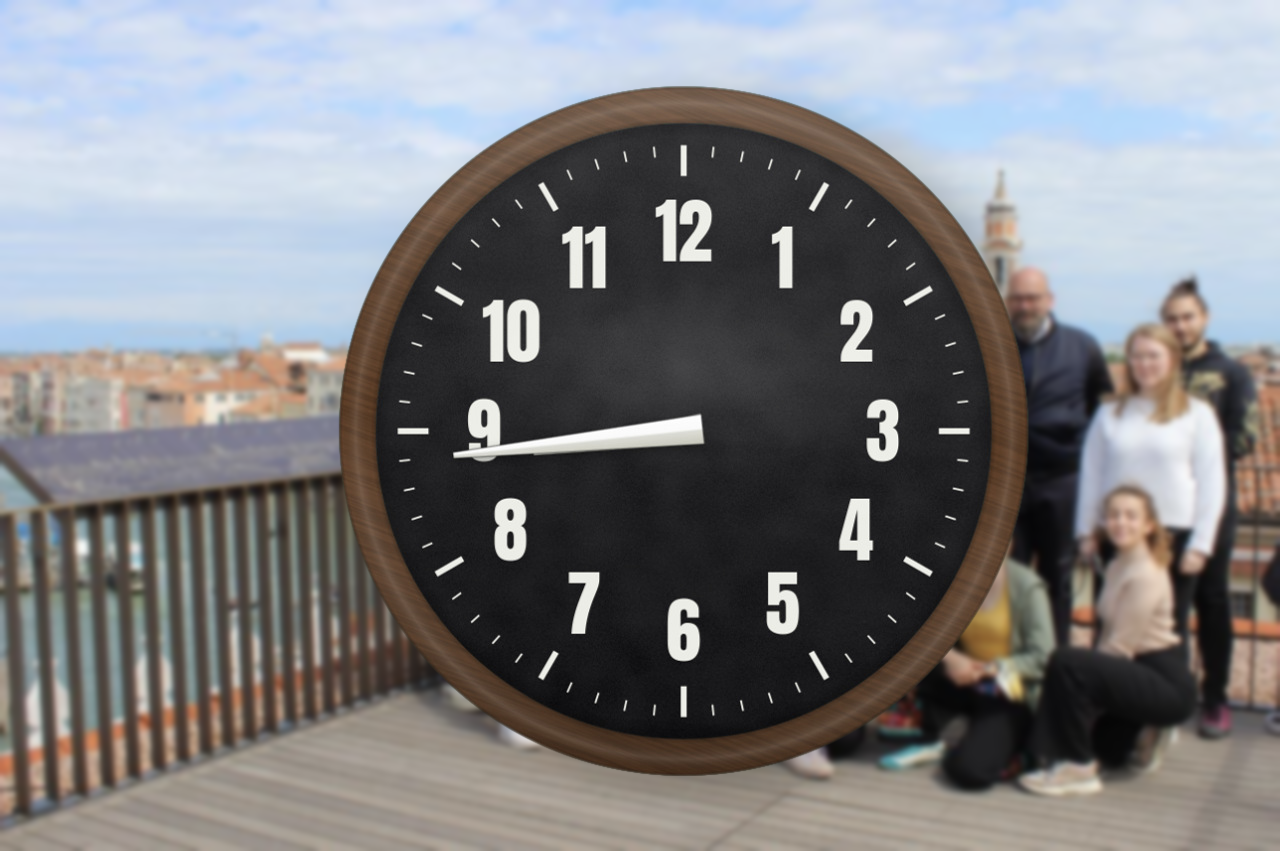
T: 8 h 44 min
